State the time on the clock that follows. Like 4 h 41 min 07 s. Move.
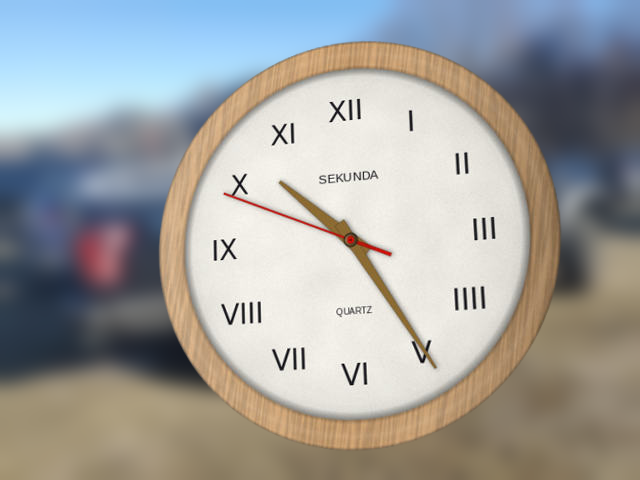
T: 10 h 24 min 49 s
